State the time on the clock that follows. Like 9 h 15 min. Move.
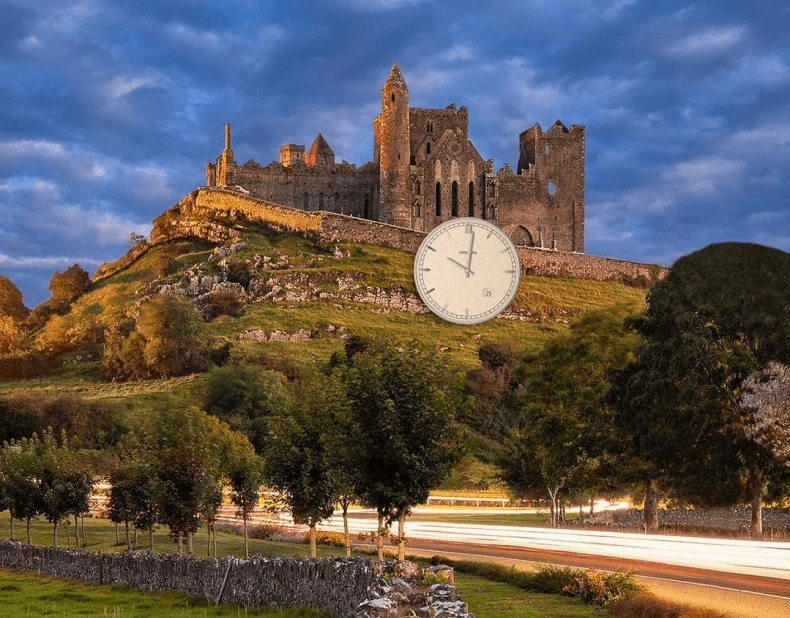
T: 10 h 01 min
